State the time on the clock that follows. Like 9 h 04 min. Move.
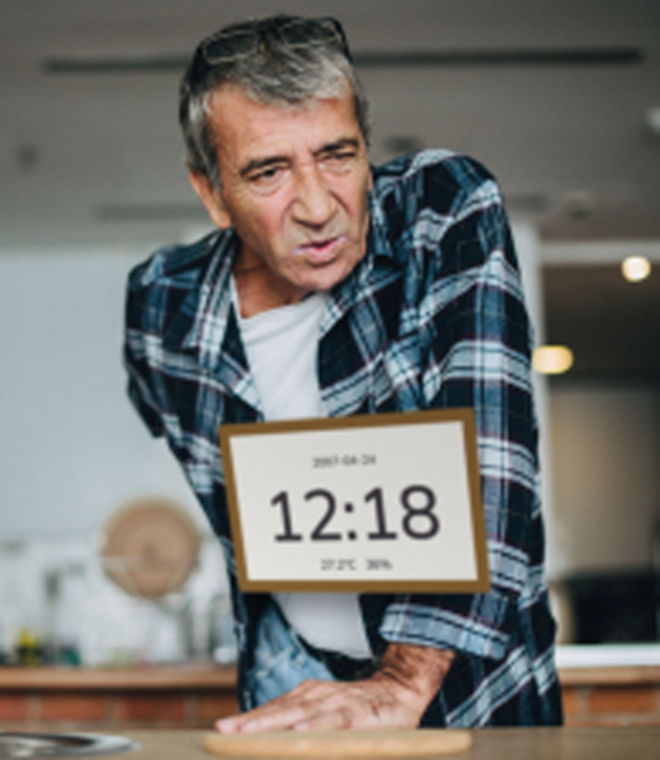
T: 12 h 18 min
